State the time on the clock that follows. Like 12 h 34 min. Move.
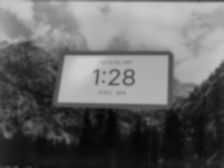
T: 1 h 28 min
